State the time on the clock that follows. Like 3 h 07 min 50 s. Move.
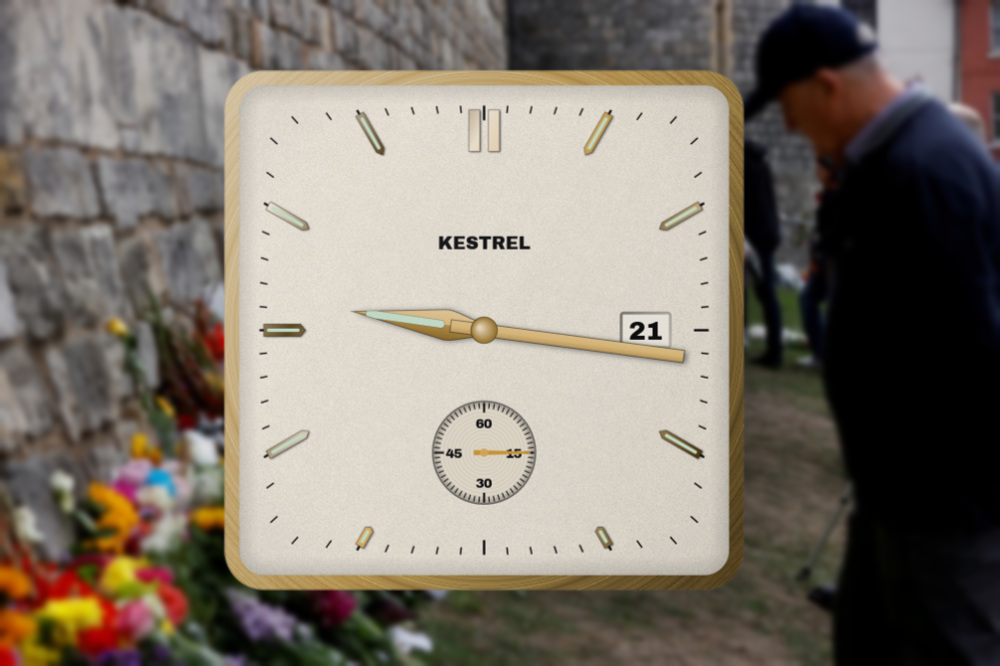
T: 9 h 16 min 15 s
